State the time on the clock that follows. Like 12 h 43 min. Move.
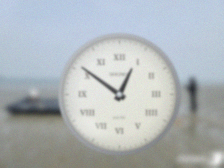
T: 12 h 51 min
